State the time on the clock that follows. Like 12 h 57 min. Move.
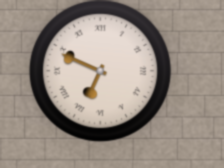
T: 6 h 49 min
